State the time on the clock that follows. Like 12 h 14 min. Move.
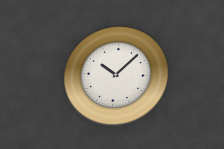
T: 10 h 07 min
